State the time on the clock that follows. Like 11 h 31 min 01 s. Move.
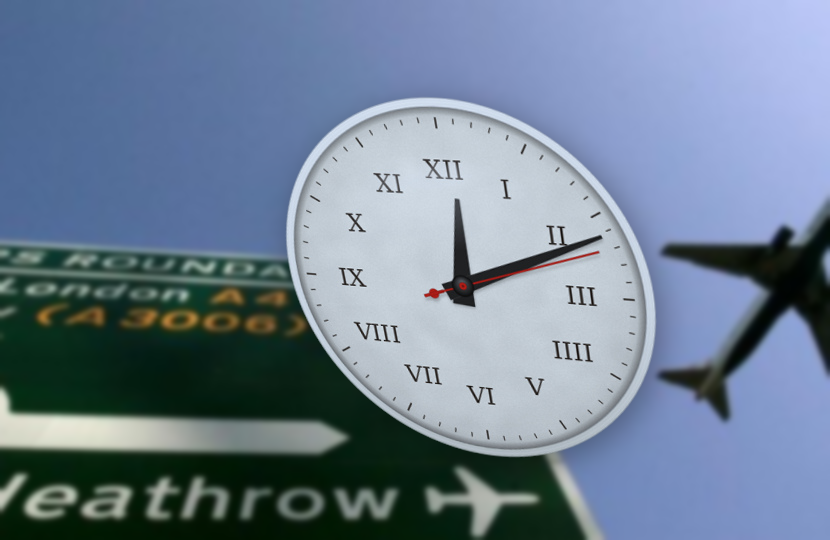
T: 12 h 11 min 12 s
